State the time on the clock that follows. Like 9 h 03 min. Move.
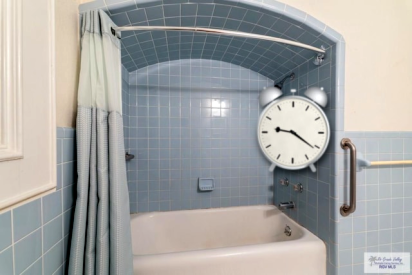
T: 9 h 21 min
